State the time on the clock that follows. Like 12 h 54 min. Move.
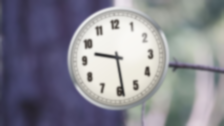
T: 9 h 29 min
